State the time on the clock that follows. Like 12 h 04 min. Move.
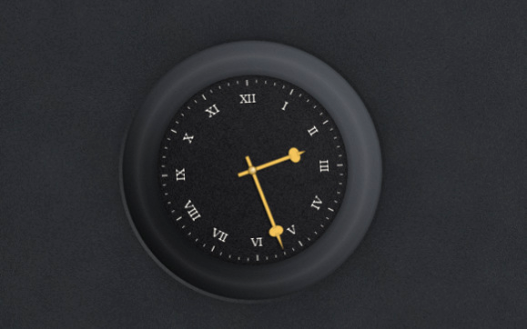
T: 2 h 27 min
